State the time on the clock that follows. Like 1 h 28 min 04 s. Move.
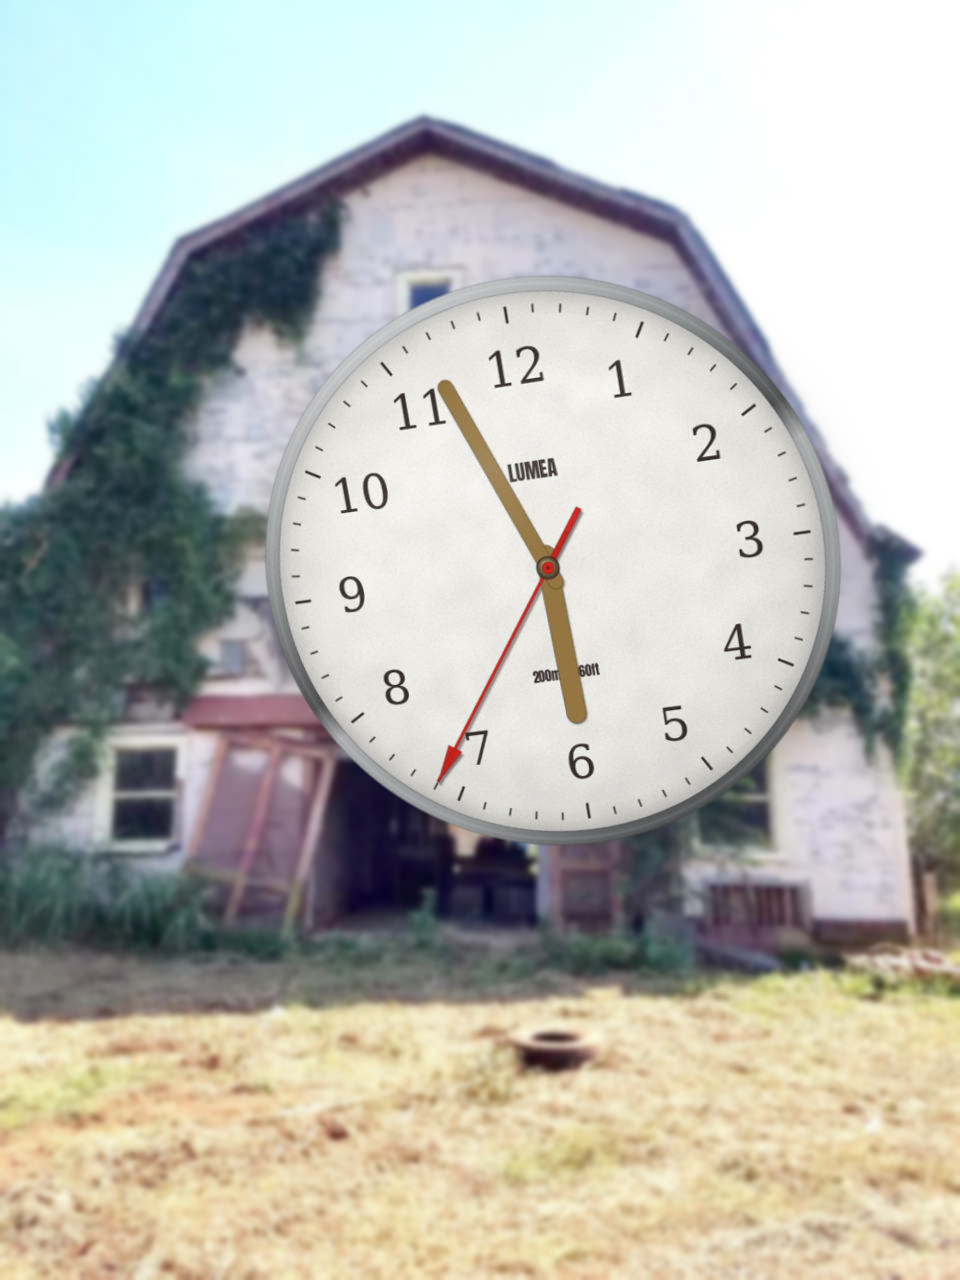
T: 5 h 56 min 36 s
